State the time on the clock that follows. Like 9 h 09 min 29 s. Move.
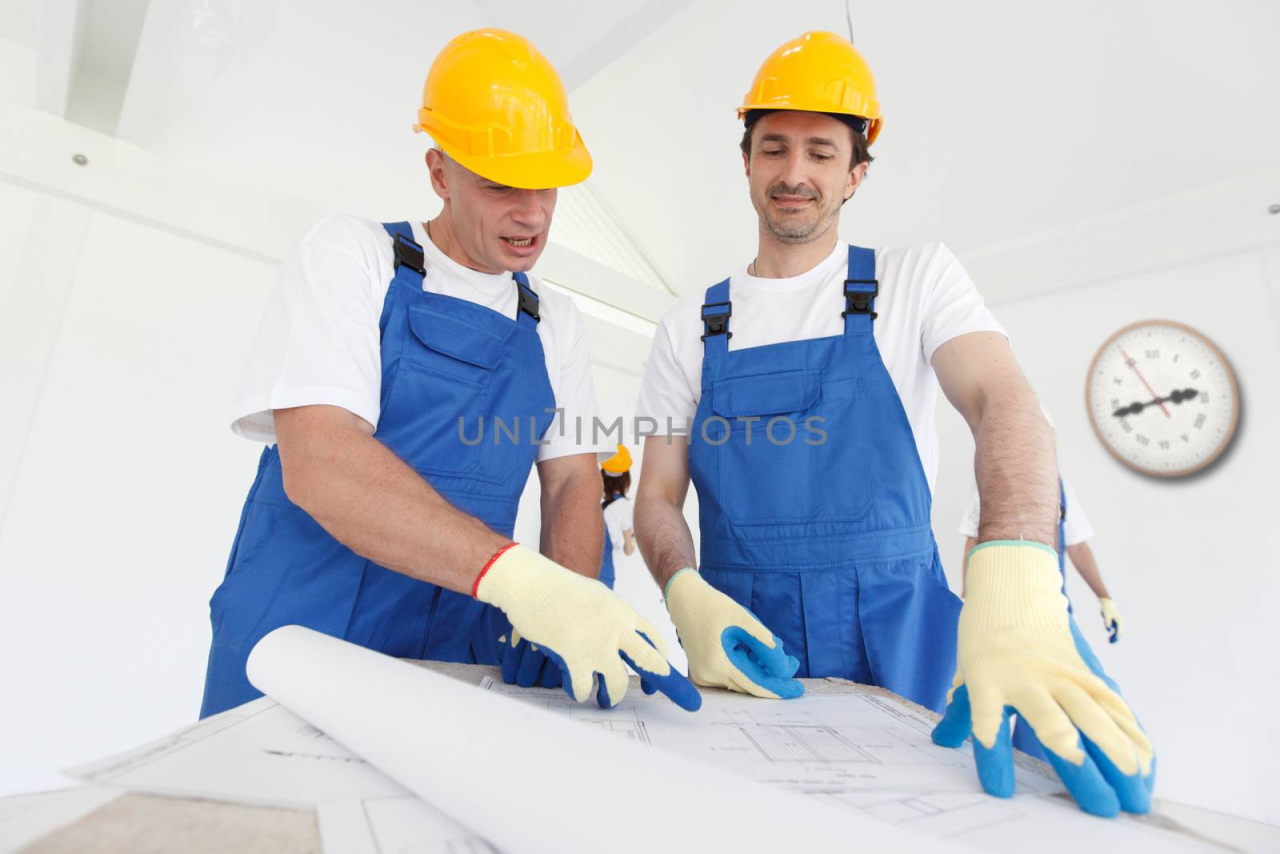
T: 2 h 42 min 55 s
